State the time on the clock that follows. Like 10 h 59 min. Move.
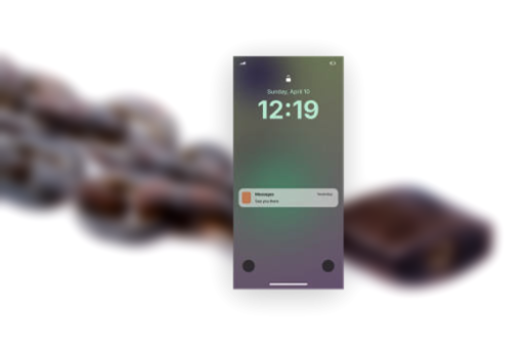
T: 12 h 19 min
